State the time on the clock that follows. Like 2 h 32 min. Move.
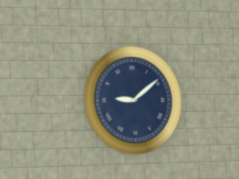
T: 9 h 09 min
